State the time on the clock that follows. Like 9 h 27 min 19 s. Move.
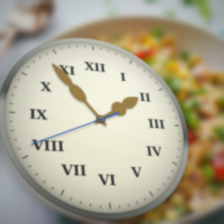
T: 1 h 53 min 41 s
